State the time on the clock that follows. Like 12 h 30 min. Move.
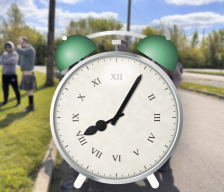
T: 8 h 05 min
